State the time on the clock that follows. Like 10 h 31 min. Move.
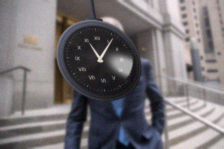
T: 11 h 06 min
